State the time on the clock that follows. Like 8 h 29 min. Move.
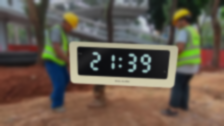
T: 21 h 39 min
